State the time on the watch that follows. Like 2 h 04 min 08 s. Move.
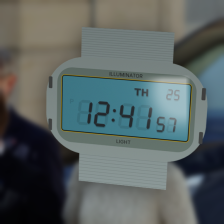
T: 12 h 41 min 57 s
